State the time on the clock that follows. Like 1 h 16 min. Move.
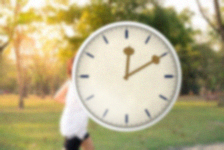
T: 12 h 10 min
